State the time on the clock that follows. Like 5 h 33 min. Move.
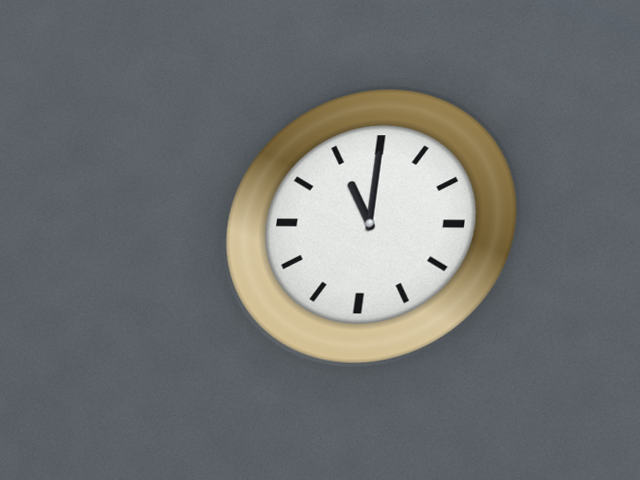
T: 11 h 00 min
